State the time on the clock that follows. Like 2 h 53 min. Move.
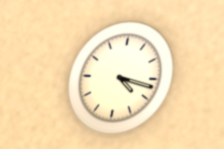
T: 4 h 17 min
